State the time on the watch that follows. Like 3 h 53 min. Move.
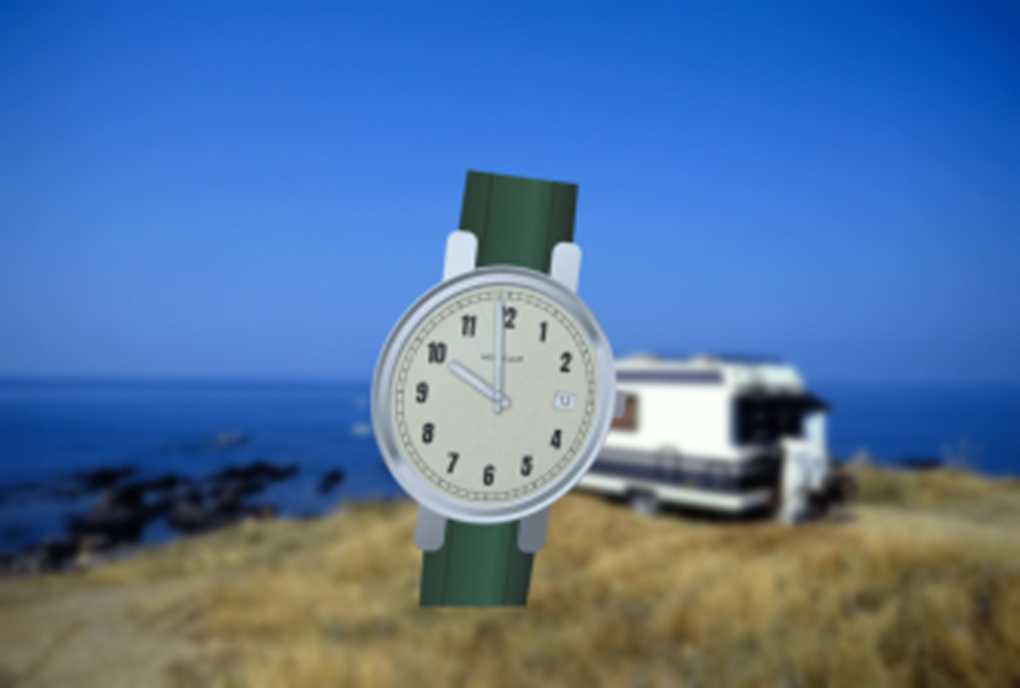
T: 9 h 59 min
